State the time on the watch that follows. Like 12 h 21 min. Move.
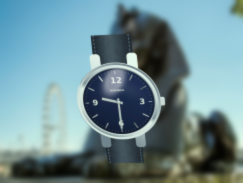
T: 9 h 30 min
